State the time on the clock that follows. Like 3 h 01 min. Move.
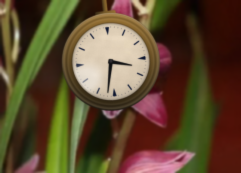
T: 3 h 32 min
